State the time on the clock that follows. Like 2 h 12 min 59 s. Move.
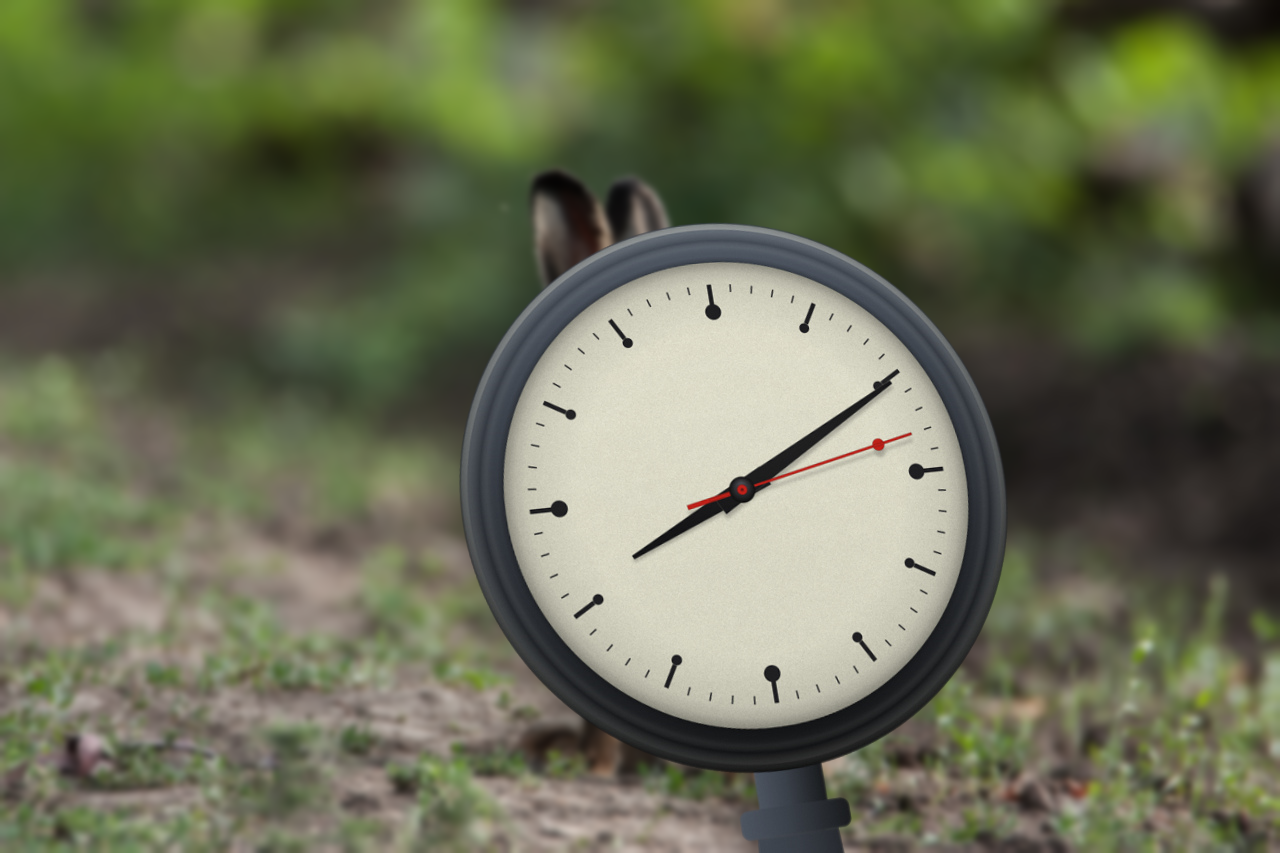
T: 8 h 10 min 13 s
